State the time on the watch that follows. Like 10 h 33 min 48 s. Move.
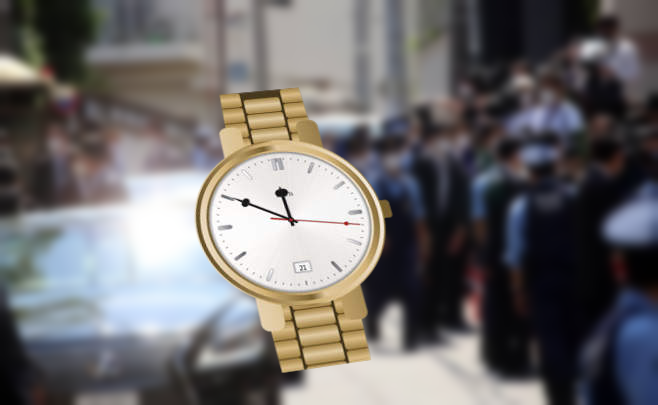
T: 11 h 50 min 17 s
